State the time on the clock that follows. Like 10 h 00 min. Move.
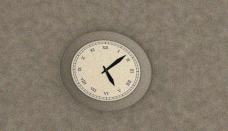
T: 5 h 08 min
